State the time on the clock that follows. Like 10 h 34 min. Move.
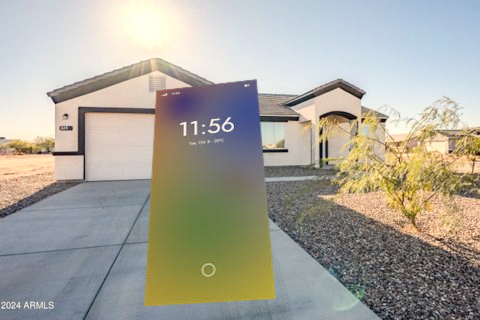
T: 11 h 56 min
